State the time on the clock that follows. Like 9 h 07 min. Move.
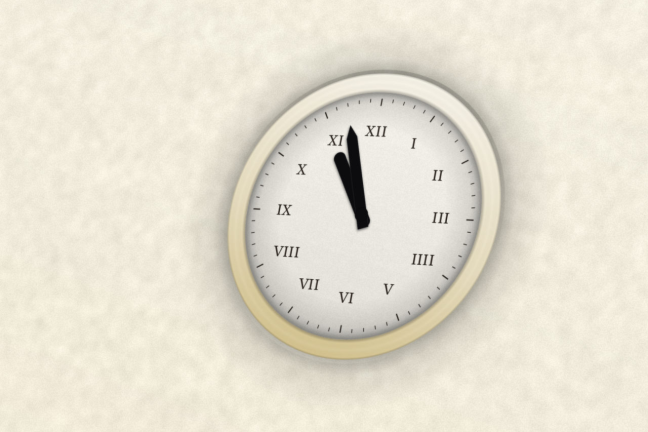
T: 10 h 57 min
